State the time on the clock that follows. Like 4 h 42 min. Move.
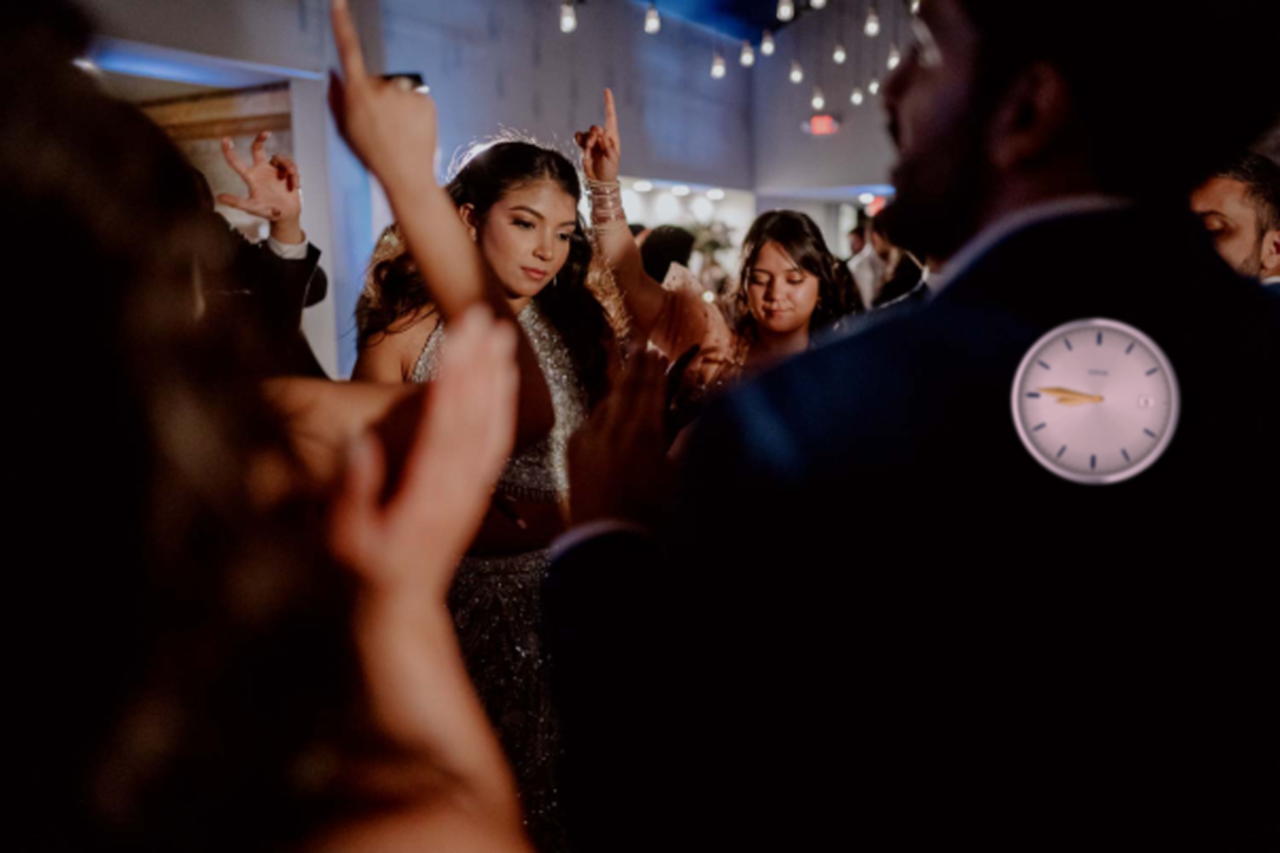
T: 8 h 46 min
